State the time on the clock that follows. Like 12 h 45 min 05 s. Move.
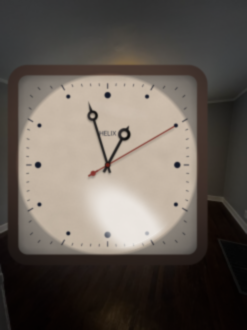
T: 12 h 57 min 10 s
